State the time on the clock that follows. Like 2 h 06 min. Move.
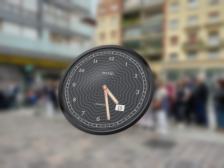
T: 4 h 27 min
